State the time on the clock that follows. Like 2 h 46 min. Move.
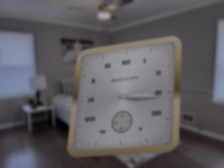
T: 3 h 16 min
